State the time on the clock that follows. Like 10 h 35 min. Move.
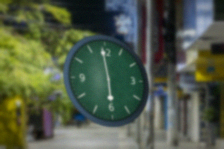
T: 5 h 59 min
